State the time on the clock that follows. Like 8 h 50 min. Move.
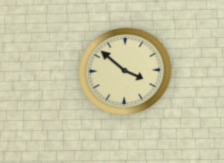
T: 3 h 52 min
